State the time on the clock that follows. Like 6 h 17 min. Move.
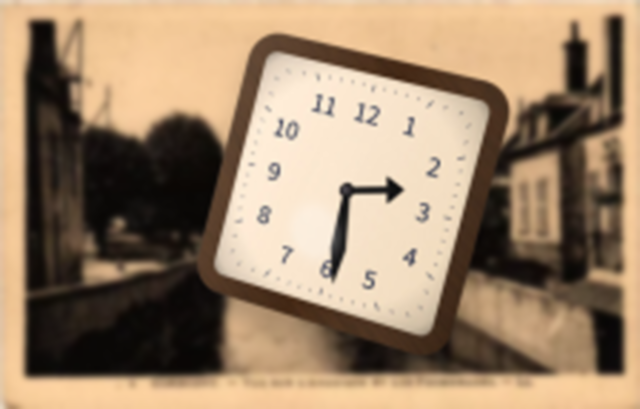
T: 2 h 29 min
